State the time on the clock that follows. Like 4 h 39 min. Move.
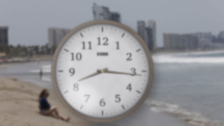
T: 8 h 16 min
